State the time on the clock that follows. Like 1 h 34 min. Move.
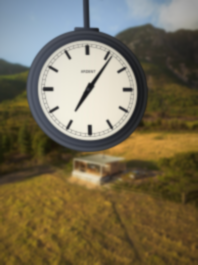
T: 7 h 06 min
